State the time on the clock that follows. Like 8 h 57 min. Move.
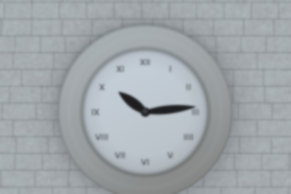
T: 10 h 14 min
